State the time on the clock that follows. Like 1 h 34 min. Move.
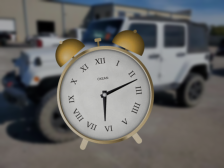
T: 6 h 12 min
